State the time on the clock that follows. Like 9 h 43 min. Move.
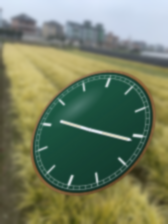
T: 9 h 16 min
